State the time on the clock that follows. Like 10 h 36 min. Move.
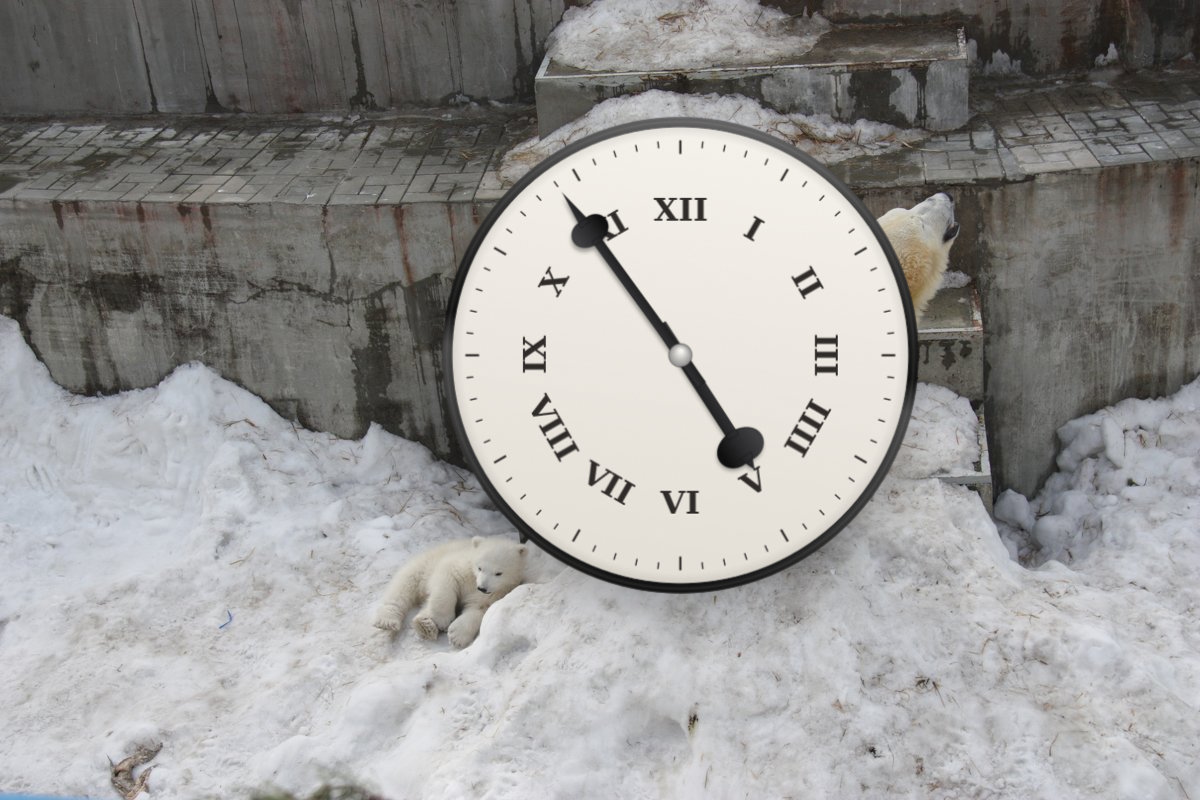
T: 4 h 54 min
